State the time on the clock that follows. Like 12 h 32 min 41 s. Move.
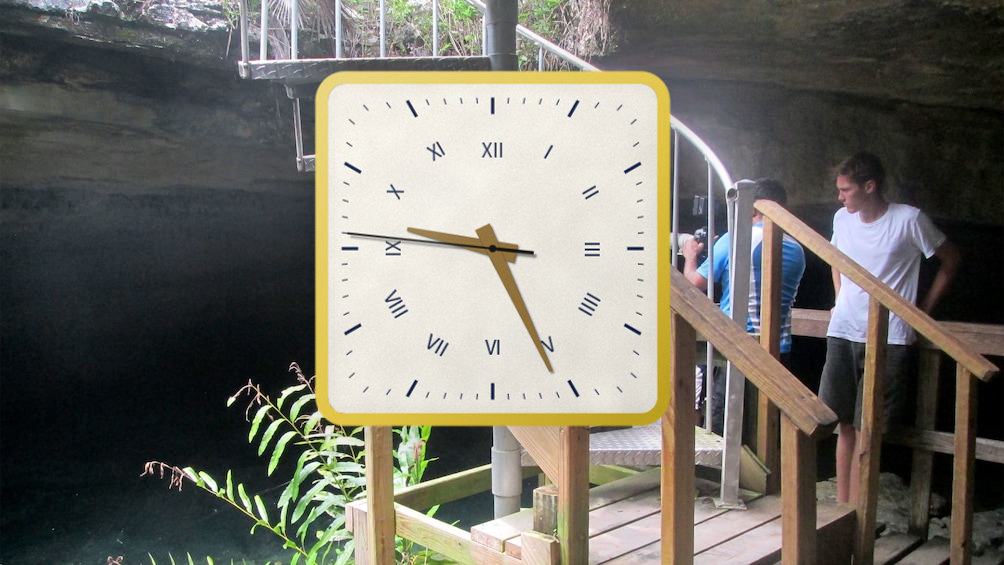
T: 9 h 25 min 46 s
